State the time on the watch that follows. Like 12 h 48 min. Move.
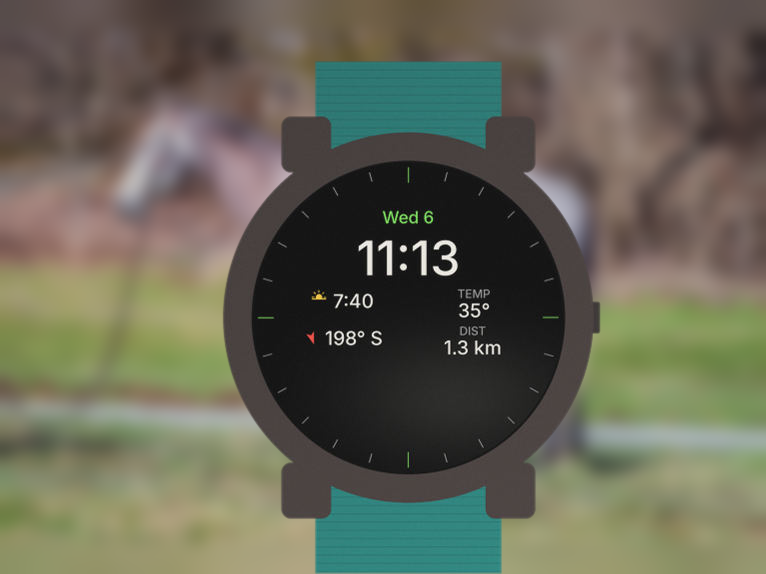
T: 11 h 13 min
